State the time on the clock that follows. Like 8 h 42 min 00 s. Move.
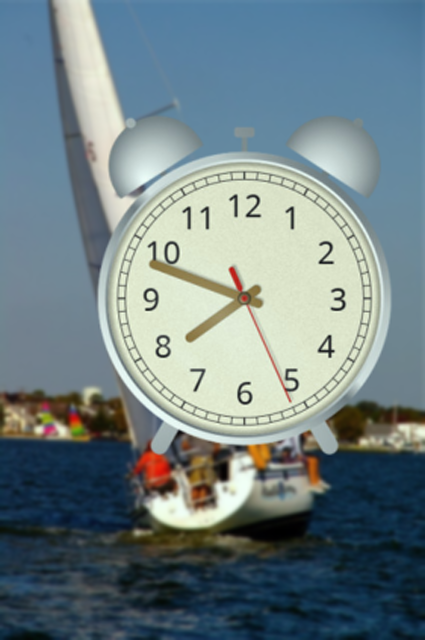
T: 7 h 48 min 26 s
